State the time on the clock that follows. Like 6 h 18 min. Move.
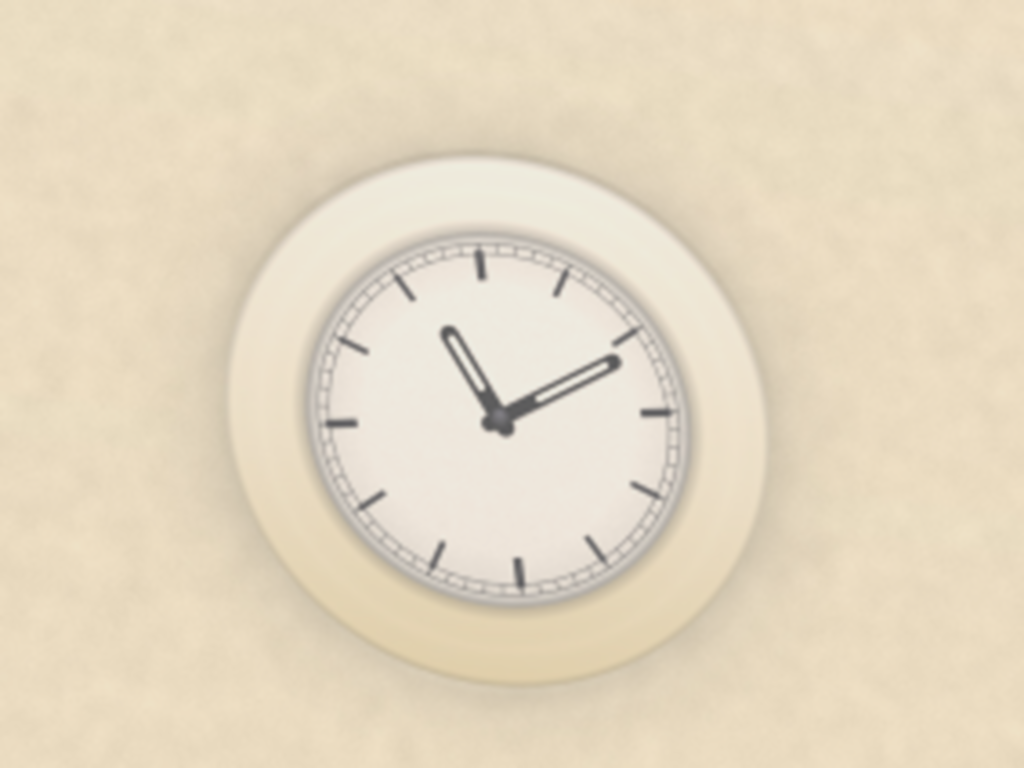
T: 11 h 11 min
